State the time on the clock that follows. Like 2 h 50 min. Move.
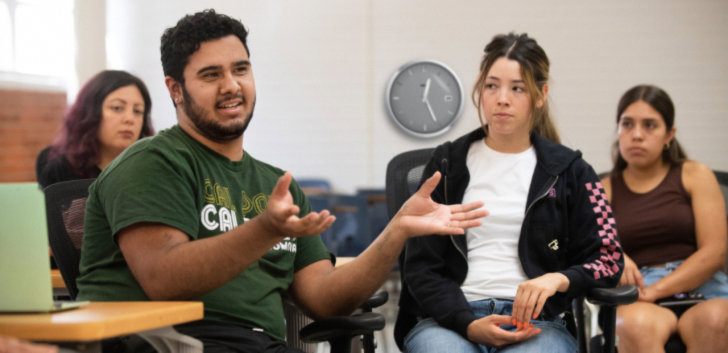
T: 12 h 26 min
